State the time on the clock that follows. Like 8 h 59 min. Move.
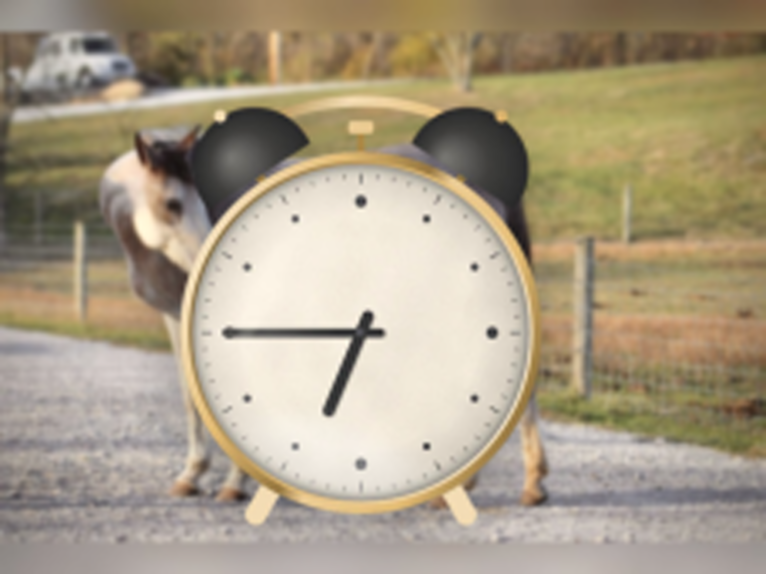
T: 6 h 45 min
